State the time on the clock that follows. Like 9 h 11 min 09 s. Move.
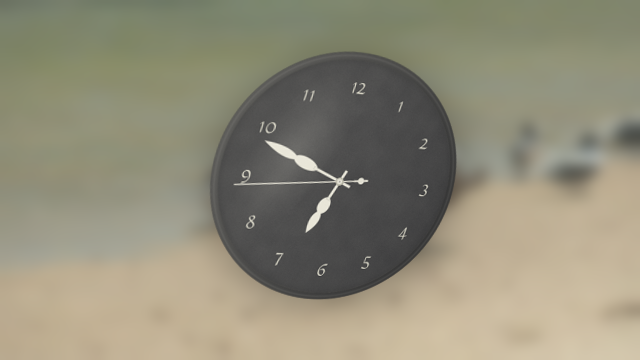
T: 6 h 48 min 44 s
